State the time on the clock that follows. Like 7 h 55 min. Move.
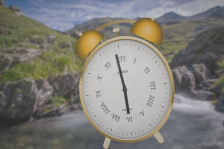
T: 5 h 59 min
